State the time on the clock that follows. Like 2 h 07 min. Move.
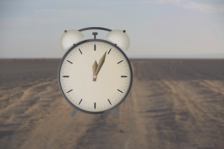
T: 12 h 04 min
